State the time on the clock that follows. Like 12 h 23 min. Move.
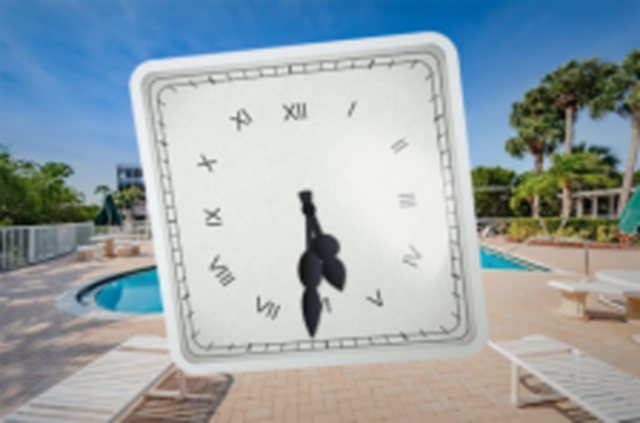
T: 5 h 31 min
